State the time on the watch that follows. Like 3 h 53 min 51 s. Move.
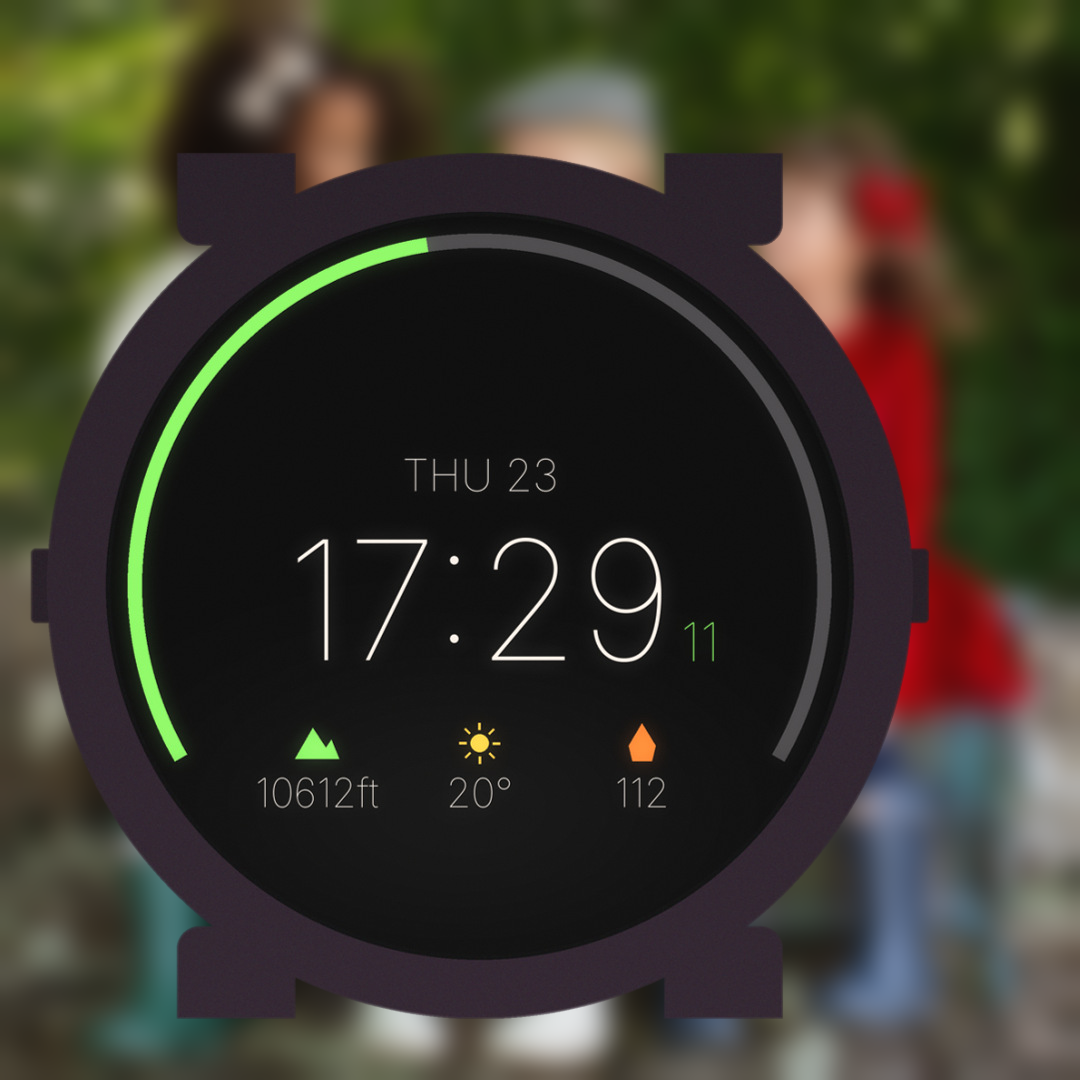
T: 17 h 29 min 11 s
